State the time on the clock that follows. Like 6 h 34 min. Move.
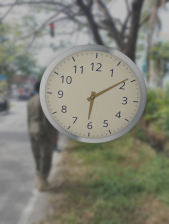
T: 6 h 09 min
